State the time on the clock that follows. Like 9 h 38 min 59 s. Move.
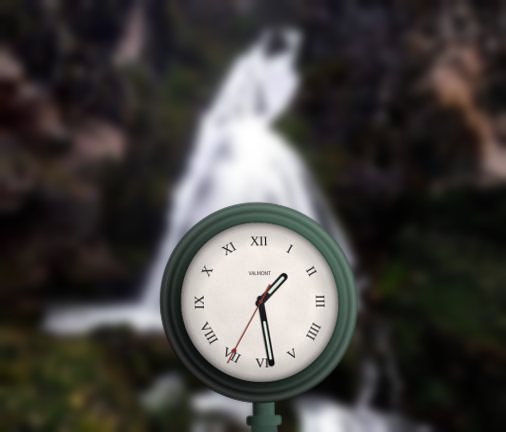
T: 1 h 28 min 35 s
